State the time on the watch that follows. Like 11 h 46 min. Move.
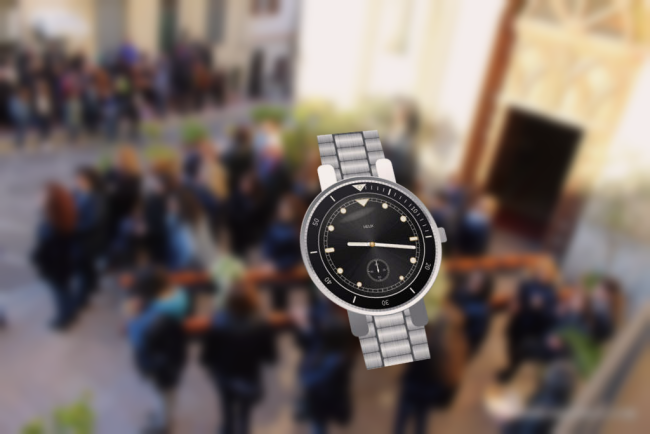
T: 9 h 17 min
